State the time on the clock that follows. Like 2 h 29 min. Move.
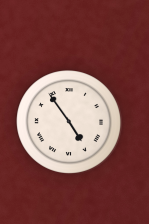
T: 4 h 54 min
